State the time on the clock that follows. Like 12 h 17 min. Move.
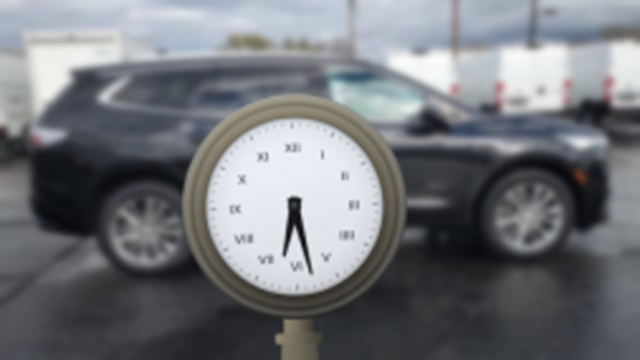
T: 6 h 28 min
